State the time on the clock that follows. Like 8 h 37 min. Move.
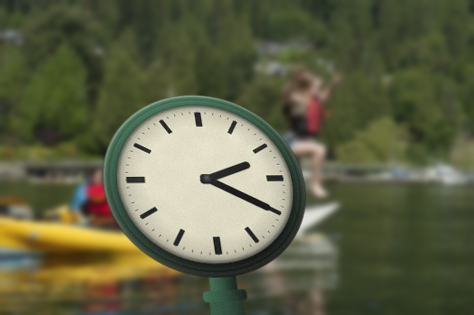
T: 2 h 20 min
